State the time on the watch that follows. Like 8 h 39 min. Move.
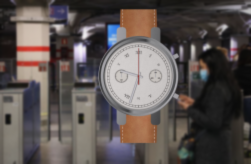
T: 9 h 33 min
